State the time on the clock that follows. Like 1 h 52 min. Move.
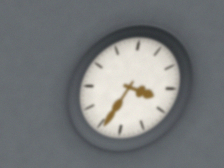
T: 3 h 34 min
